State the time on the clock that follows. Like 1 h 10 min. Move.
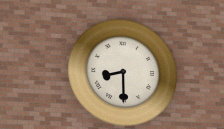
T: 8 h 30 min
